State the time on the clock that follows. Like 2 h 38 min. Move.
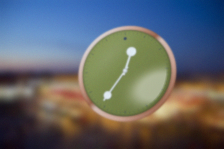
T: 12 h 36 min
